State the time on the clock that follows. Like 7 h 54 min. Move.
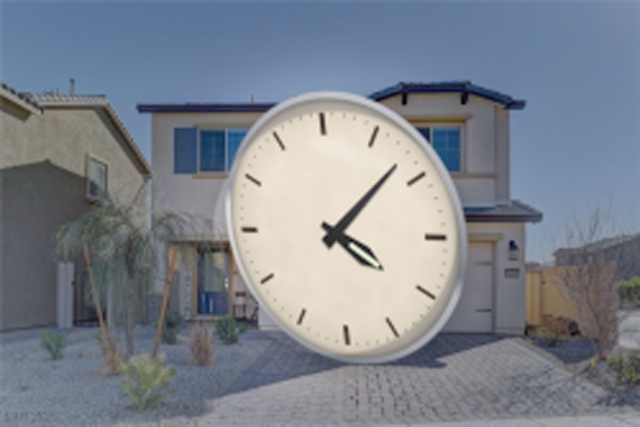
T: 4 h 08 min
